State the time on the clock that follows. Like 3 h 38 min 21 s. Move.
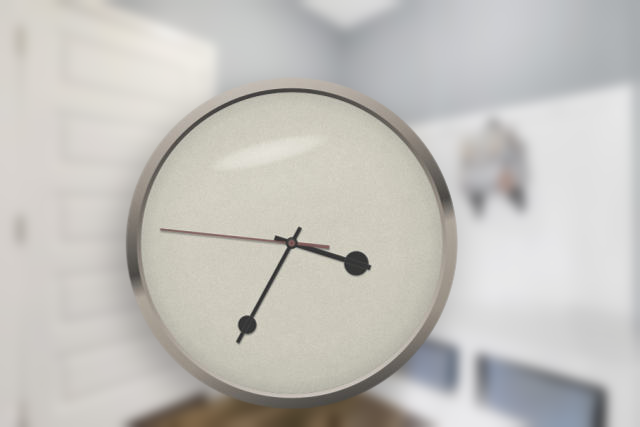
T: 3 h 34 min 46 s
